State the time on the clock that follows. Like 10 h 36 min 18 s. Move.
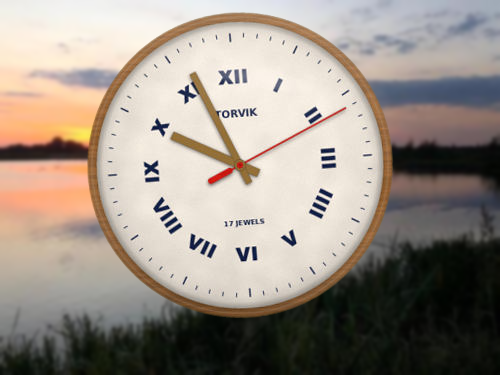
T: 9 h 56 min 11 s
